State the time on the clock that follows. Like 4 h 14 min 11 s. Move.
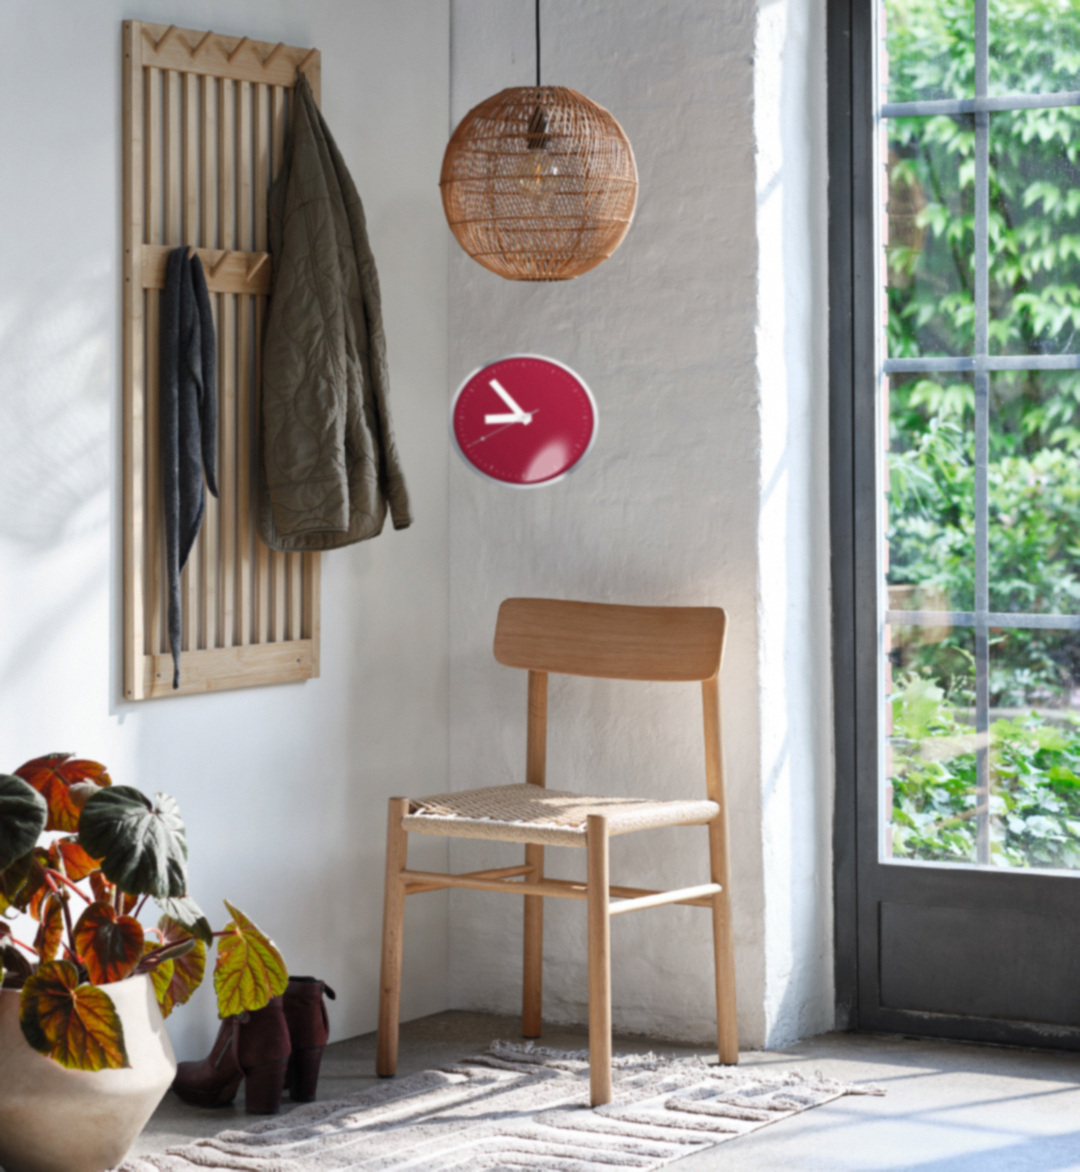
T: 8 h 53 min 40 s
